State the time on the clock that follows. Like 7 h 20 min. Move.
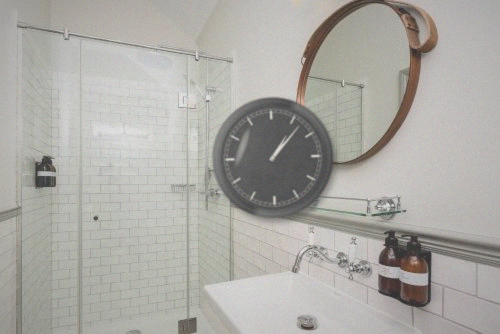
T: 1 h 07 min
